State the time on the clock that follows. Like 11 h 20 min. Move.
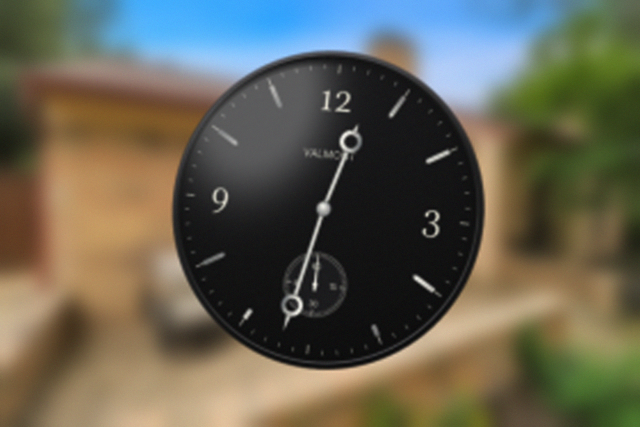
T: 12 h 32 min
